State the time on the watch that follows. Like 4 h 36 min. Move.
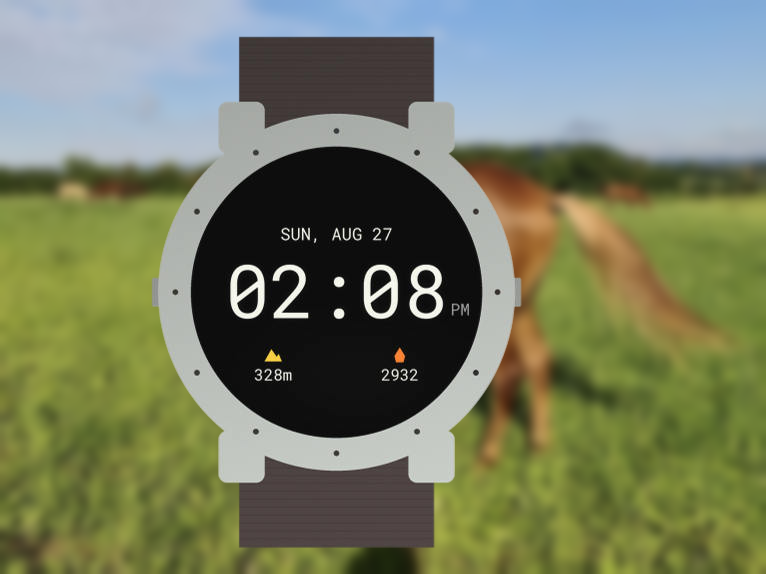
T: 2 h 08 min
